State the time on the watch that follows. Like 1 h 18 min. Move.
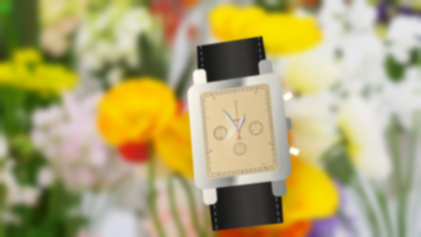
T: 12 h 55 min
